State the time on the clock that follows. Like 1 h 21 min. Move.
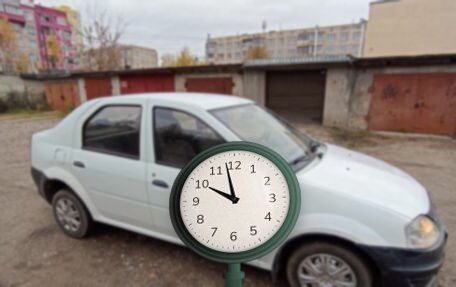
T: 9 h 58 min
